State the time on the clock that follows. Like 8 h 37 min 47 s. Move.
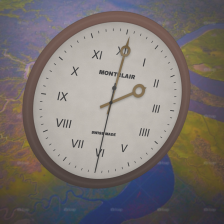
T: 2 h 00 min 30 s
